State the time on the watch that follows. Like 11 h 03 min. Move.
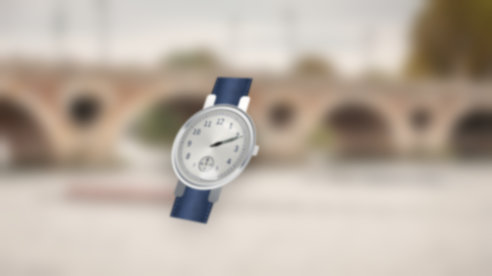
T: 2 h 11 min
